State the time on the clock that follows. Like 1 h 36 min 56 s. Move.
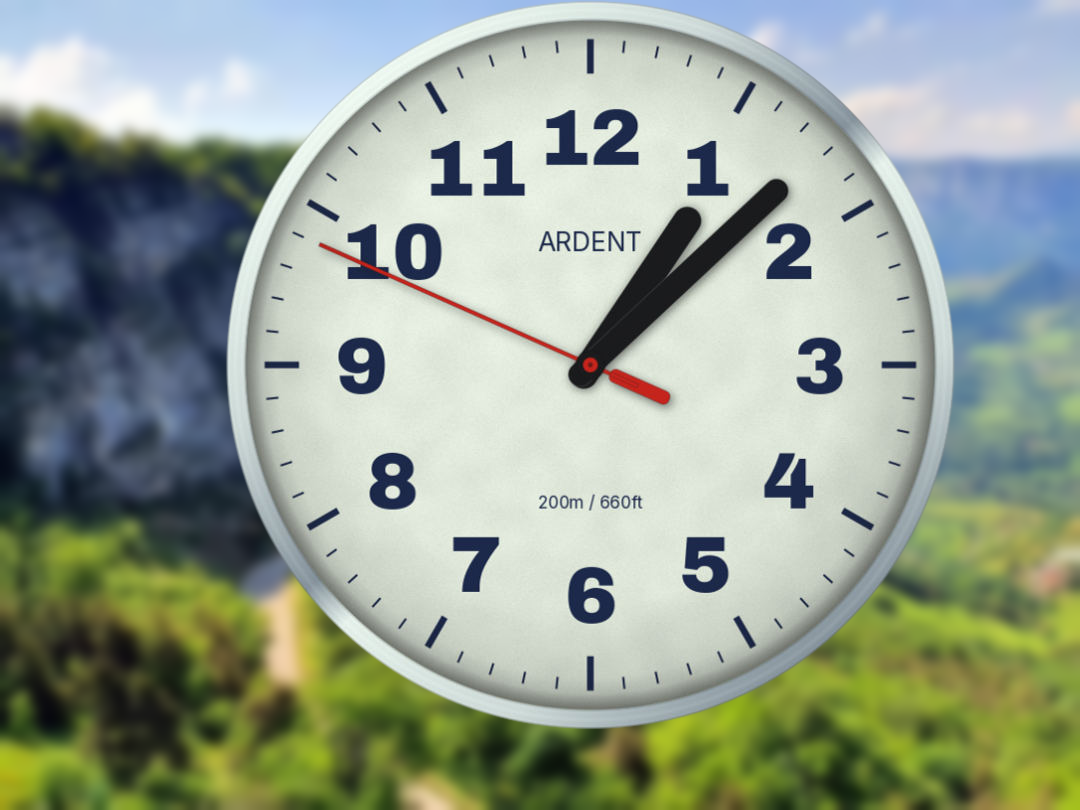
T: 1 h 07 min 49 s
